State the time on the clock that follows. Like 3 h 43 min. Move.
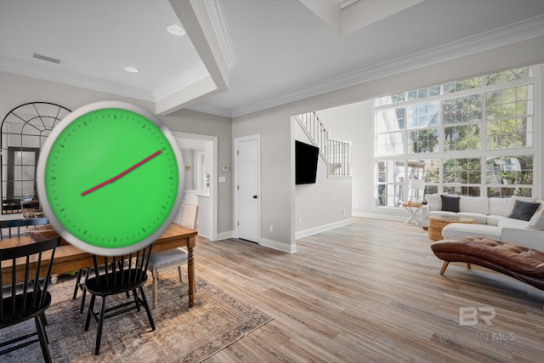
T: 8 h 10 min
